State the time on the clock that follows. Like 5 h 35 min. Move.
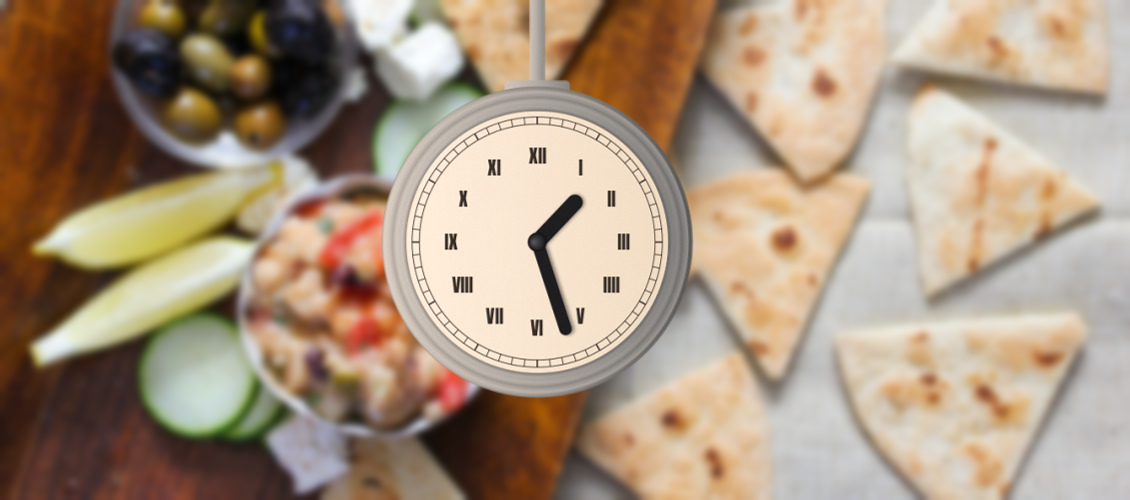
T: 1 h 27 min
